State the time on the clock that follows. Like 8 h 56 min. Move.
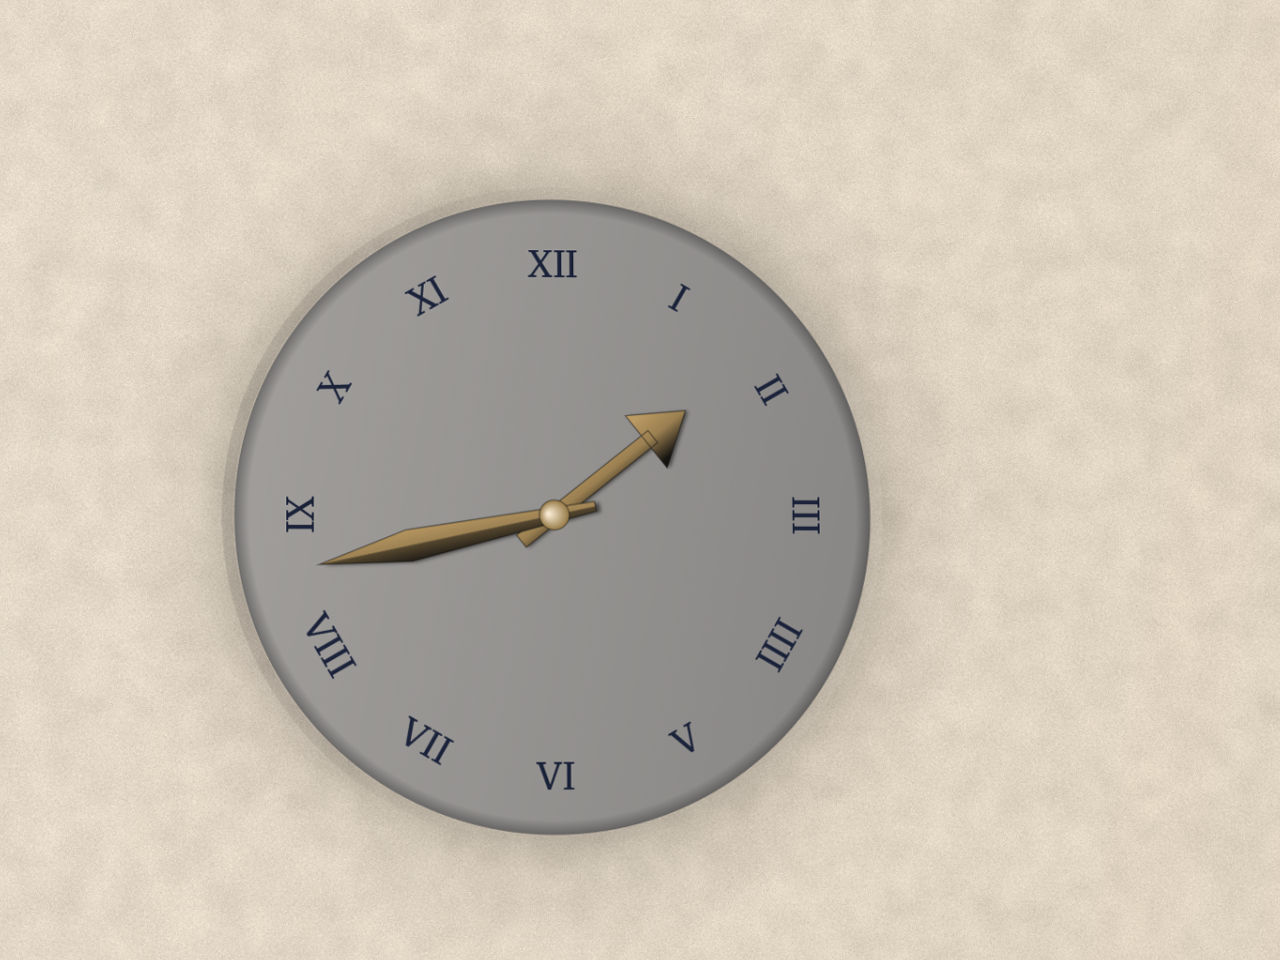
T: 1 h 43 min
